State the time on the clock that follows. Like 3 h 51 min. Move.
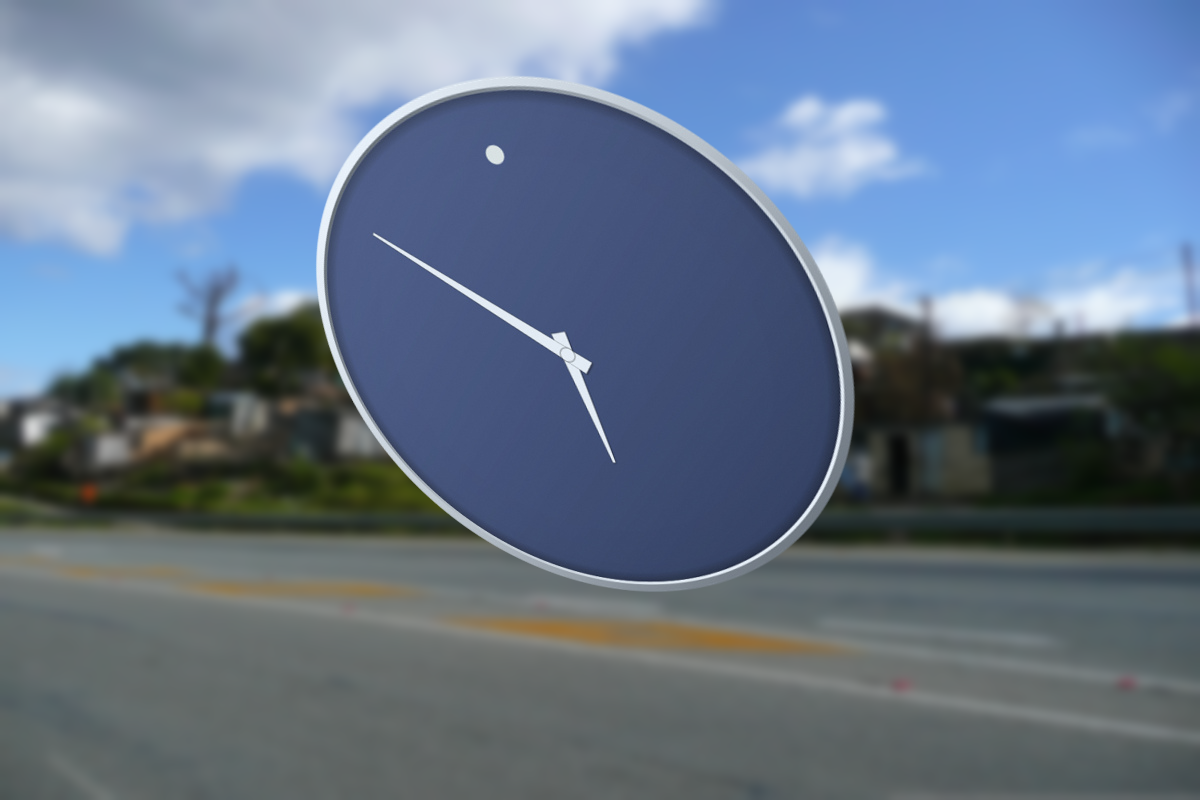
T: 5 h 52 min
